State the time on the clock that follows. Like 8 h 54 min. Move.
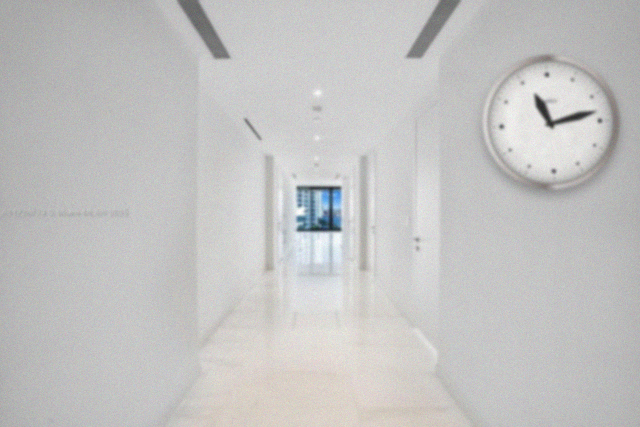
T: 11 h 13 min
